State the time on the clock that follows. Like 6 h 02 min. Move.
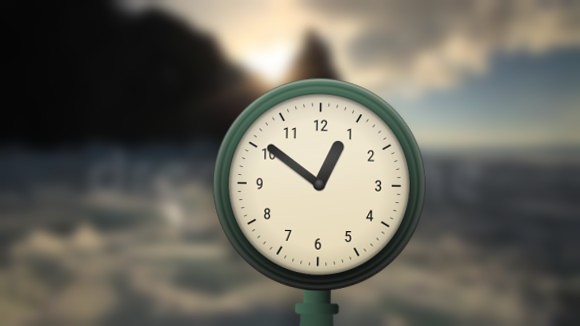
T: 12 h 51 min
